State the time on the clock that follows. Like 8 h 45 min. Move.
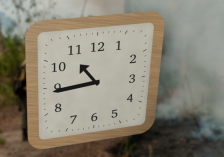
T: 10 h 44 min
